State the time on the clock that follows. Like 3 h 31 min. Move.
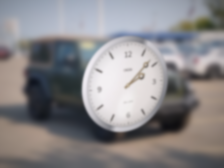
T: 2 h 08 min
